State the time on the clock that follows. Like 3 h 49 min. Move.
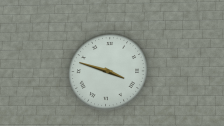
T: 3 h 48 min
